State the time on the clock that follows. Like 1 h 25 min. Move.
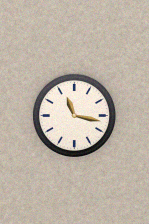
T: 11 h 17 min
